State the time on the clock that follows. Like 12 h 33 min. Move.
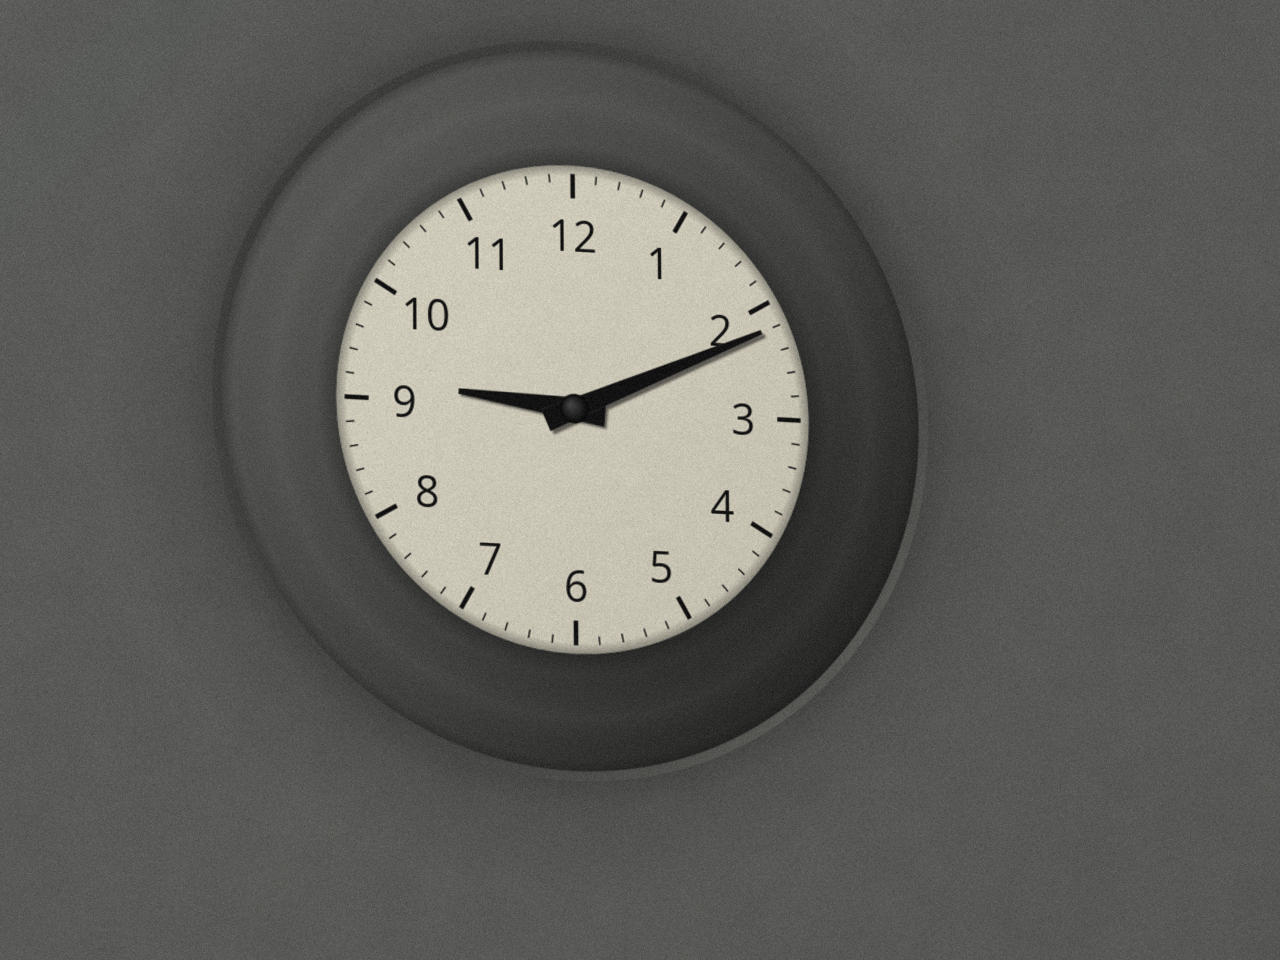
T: 9 h 11 min
